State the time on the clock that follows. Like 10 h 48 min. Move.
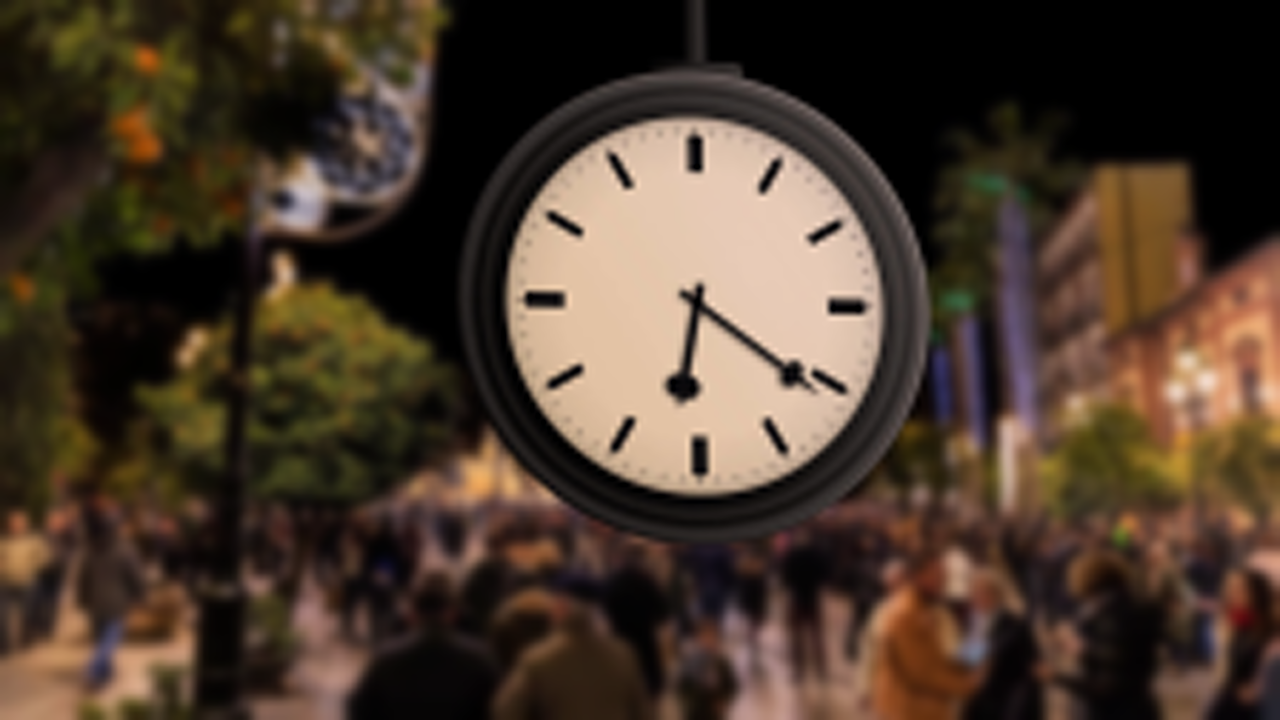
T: 6 h 21 min
